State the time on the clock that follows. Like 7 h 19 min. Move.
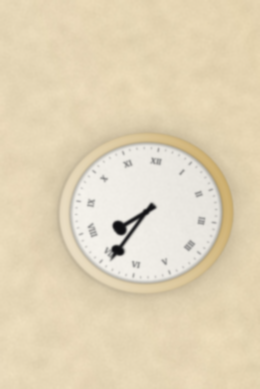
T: 7 h 34 min
